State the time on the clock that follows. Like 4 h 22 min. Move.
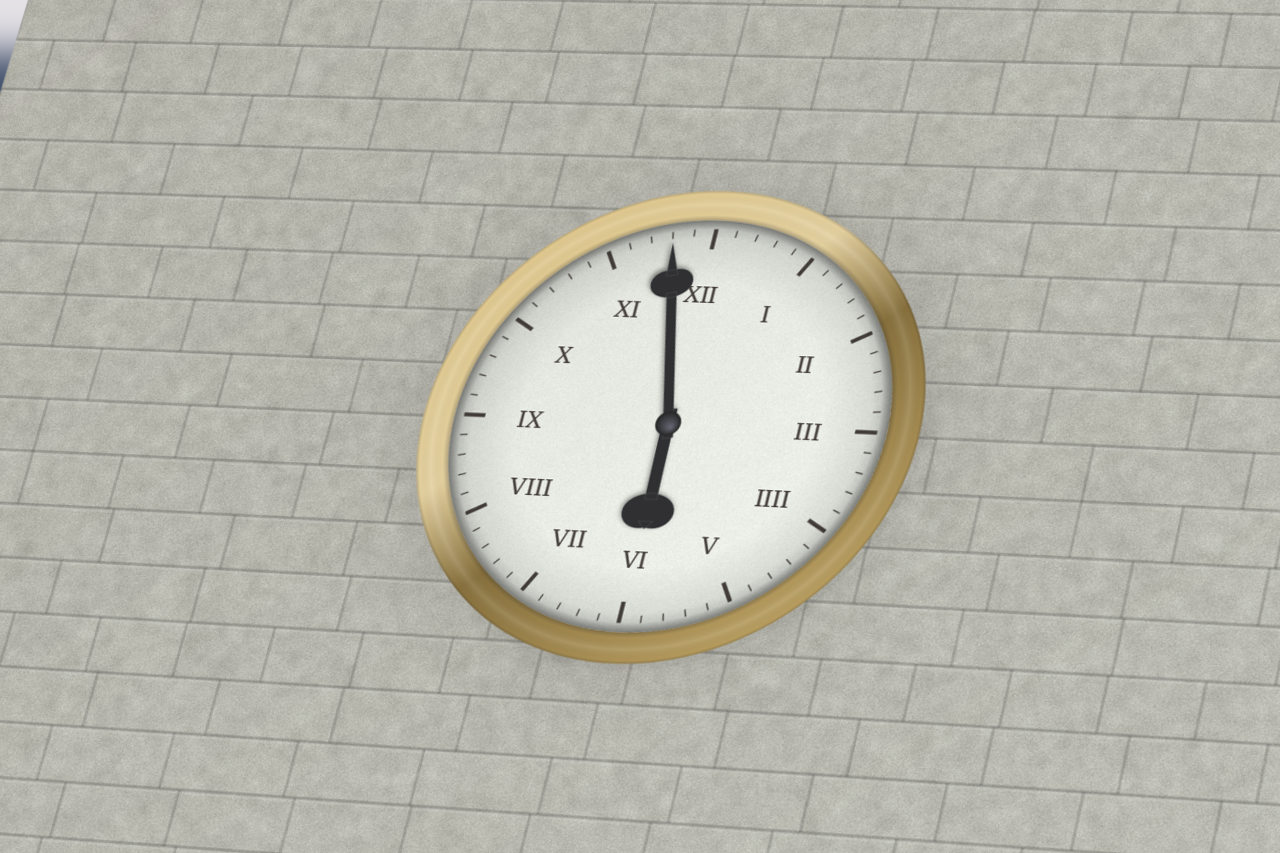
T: 5 h 58 min
